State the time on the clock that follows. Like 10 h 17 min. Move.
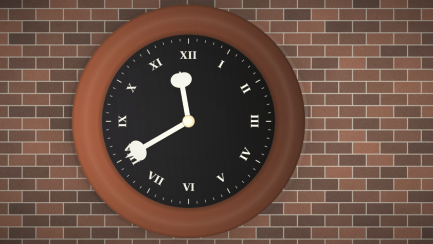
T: 11 h 40 min
